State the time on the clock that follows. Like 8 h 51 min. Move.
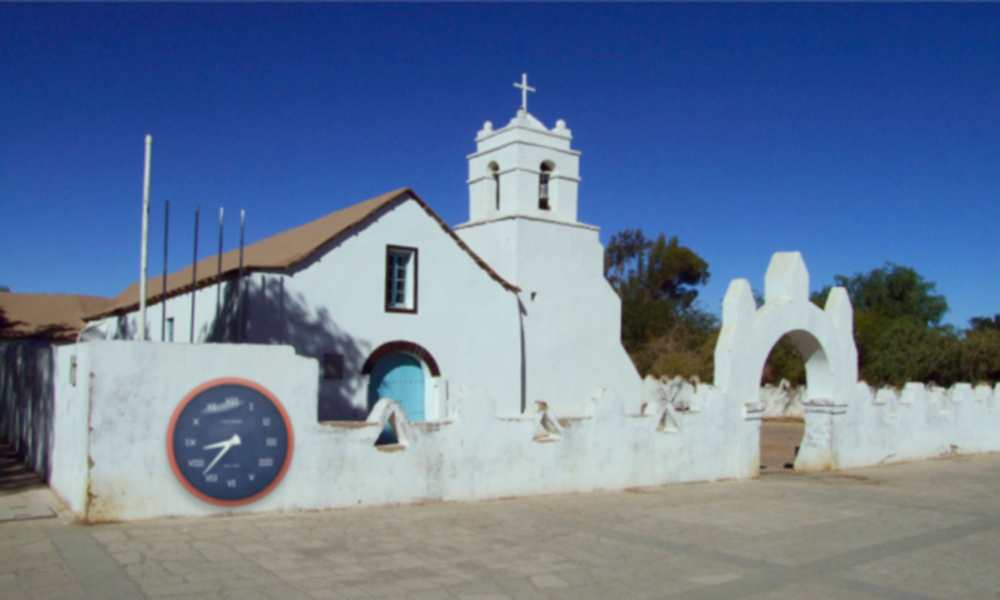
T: 8 h 37 min
